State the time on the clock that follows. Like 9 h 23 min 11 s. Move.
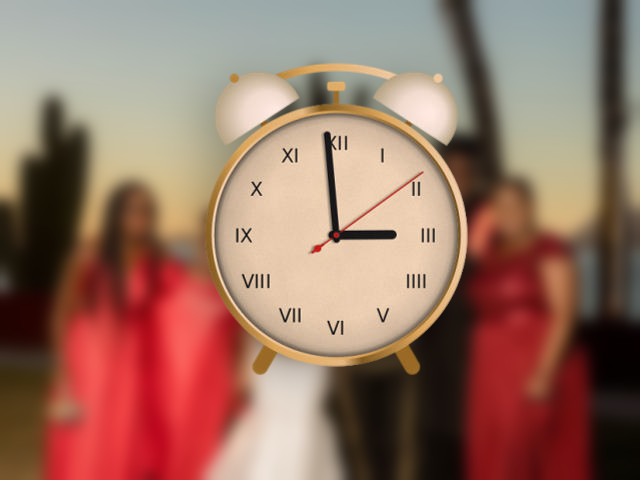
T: 2 h 59 min 09 s
